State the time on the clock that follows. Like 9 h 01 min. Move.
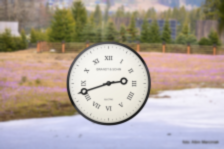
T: 2 h 42 min
